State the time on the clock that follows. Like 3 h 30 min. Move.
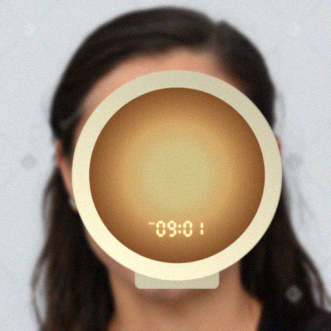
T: 9 h 01 min
